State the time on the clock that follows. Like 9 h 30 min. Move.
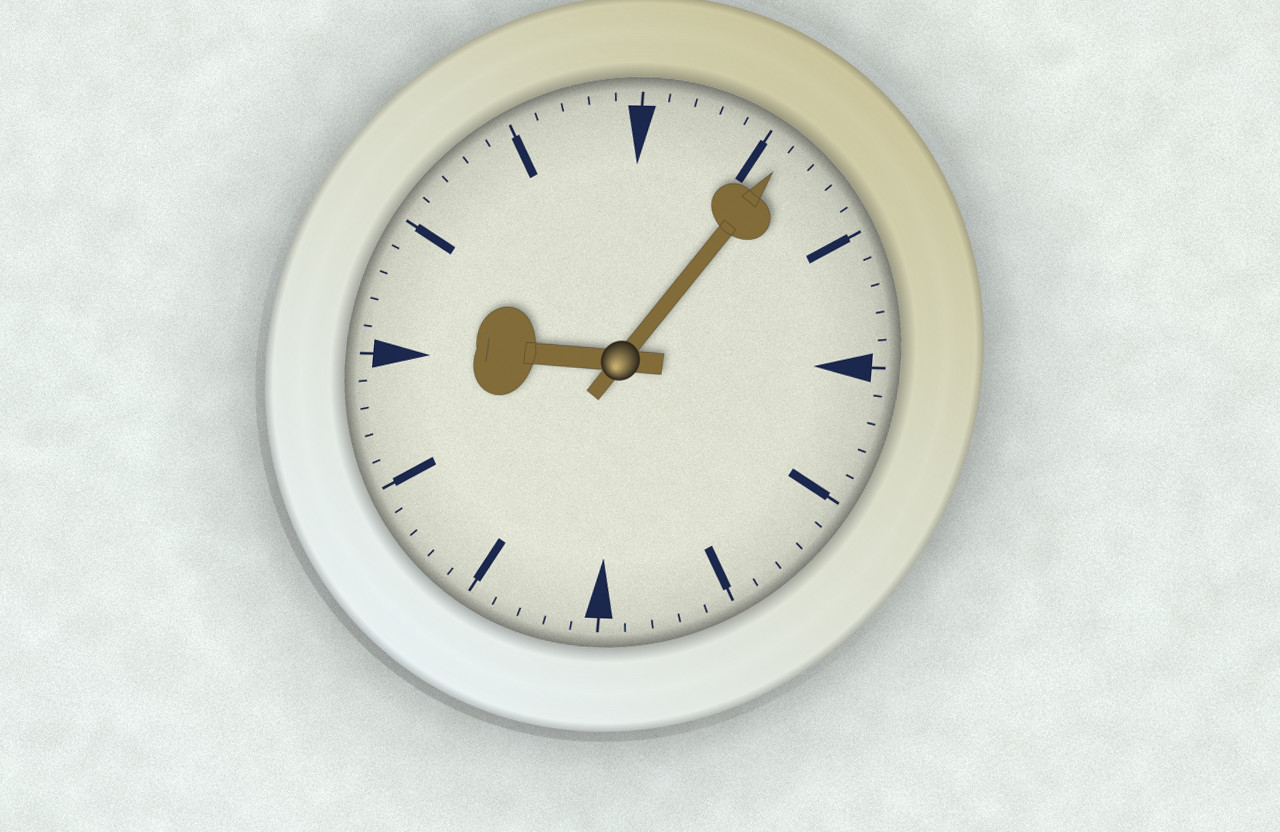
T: 9 h 06 min
